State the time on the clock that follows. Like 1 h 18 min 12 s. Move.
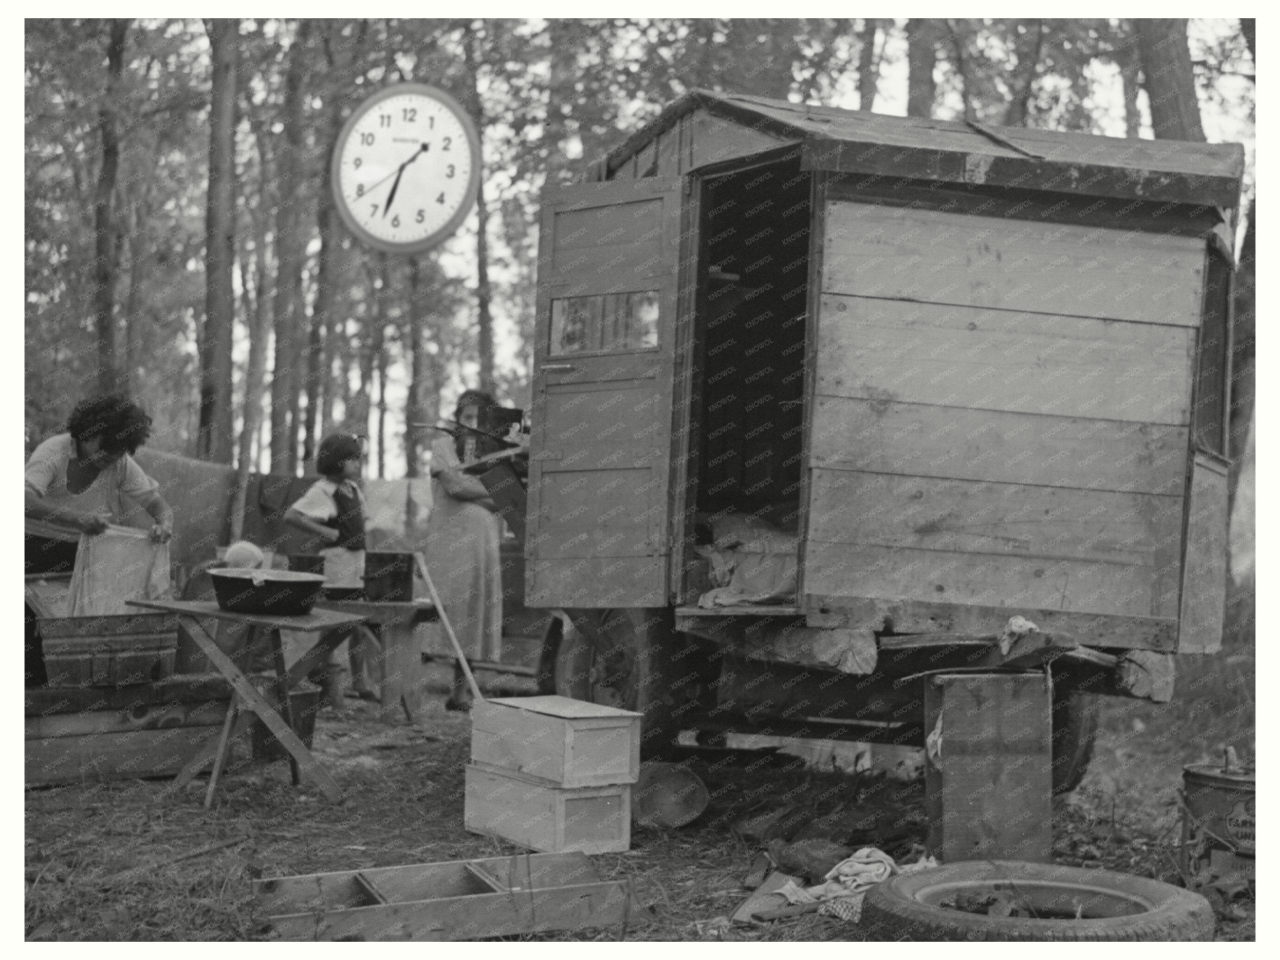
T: 1 h 32 min 39 s
